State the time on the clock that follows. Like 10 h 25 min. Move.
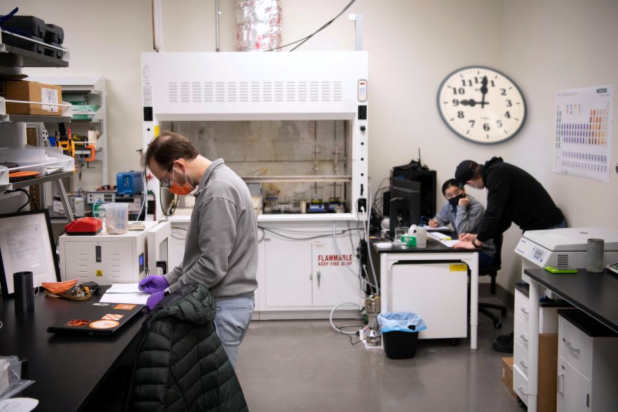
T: 9 h 02 min
